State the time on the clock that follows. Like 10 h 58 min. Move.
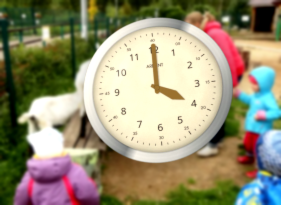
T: 4 h 00 min
